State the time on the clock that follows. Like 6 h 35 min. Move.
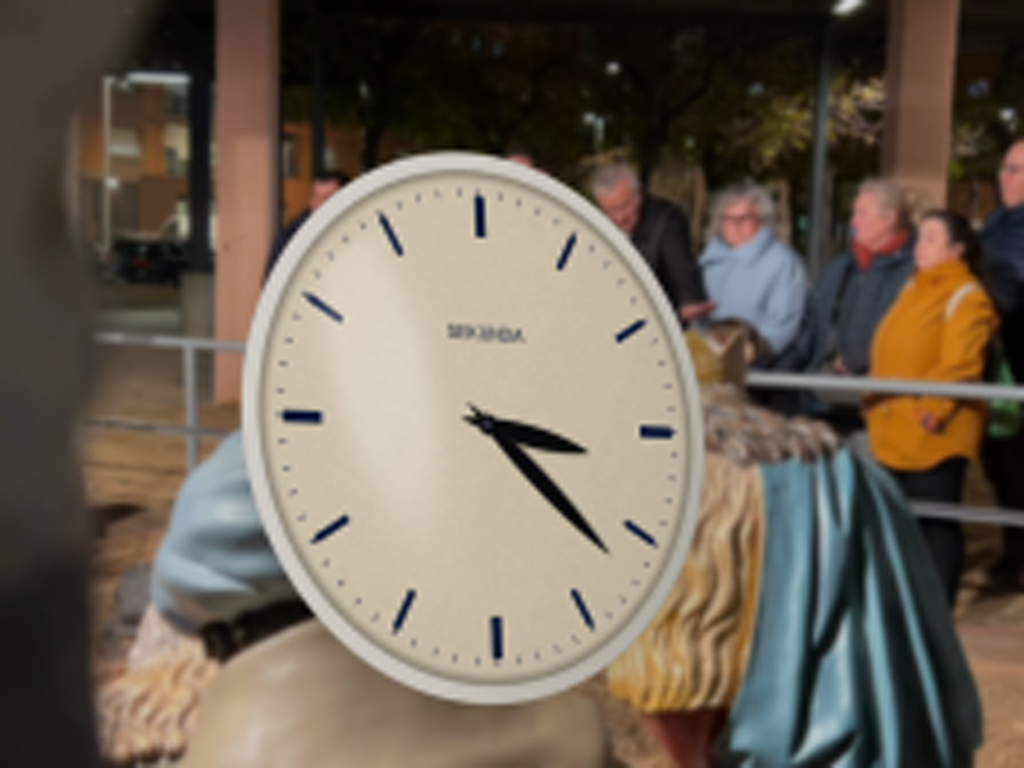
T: 3 h 22 min
